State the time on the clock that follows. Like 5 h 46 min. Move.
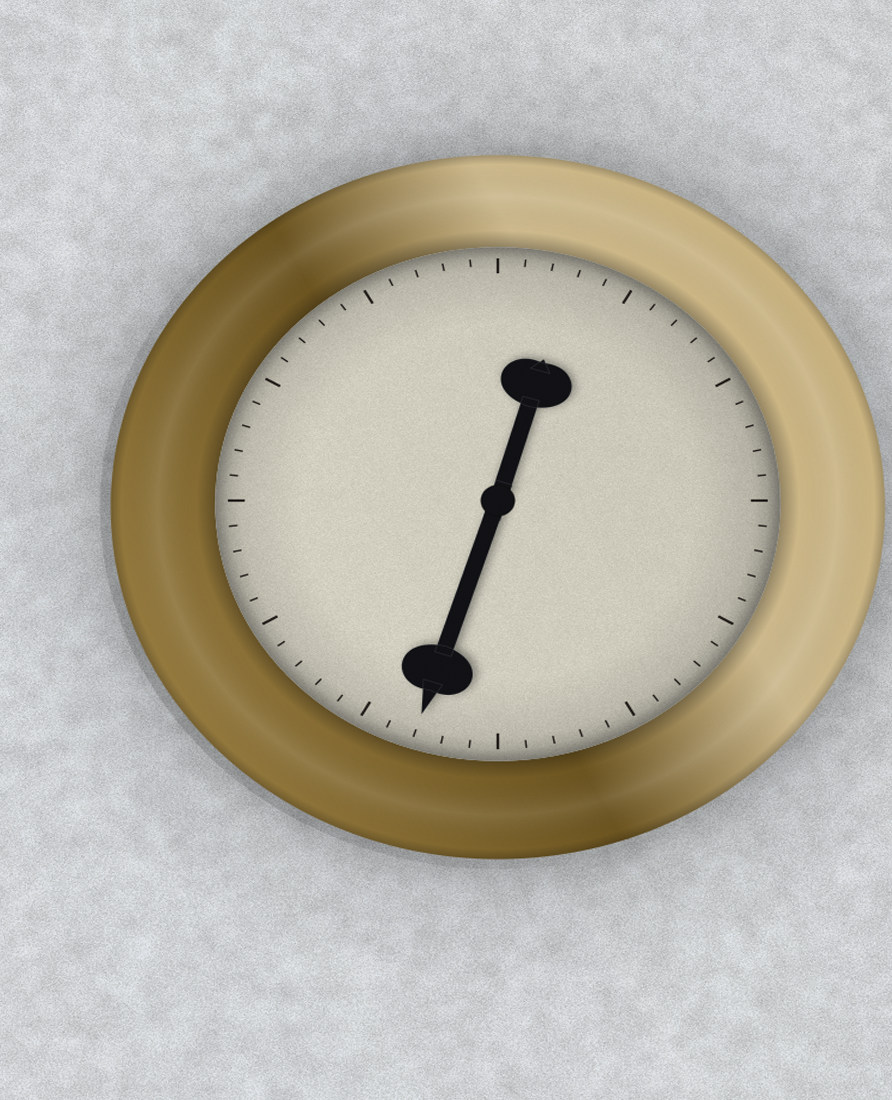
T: 12 h 33 min
